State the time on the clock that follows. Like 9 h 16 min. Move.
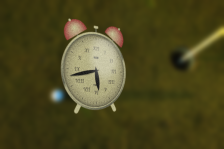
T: 5 h 43 min
